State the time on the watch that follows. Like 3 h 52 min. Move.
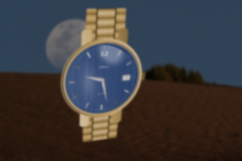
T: 9 h 28 min
